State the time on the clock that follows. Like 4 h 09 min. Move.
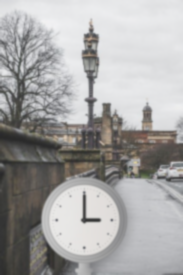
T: 3 h 00 min
